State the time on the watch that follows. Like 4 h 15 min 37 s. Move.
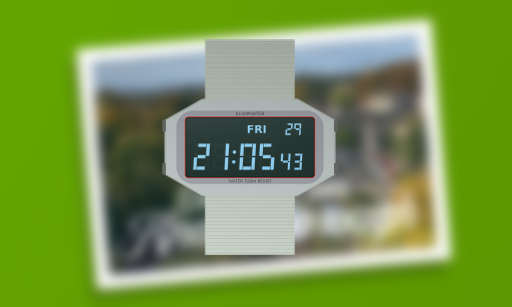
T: 21 h 05 min 43 s
